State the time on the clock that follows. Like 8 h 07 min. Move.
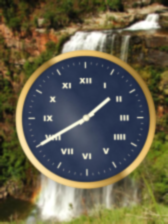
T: 1 h 40 min
